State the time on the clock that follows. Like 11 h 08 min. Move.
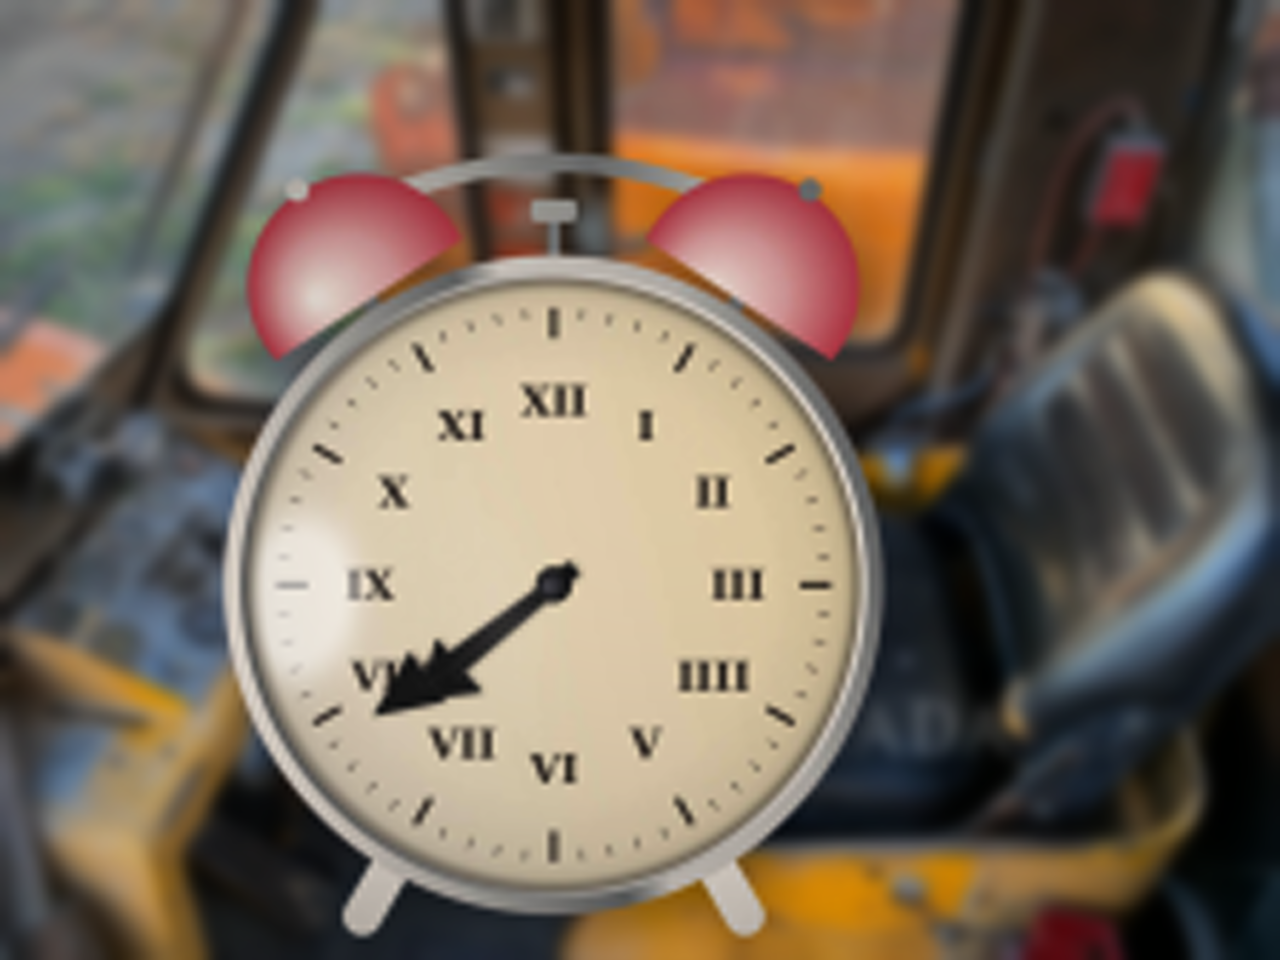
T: 7 h 39 min
